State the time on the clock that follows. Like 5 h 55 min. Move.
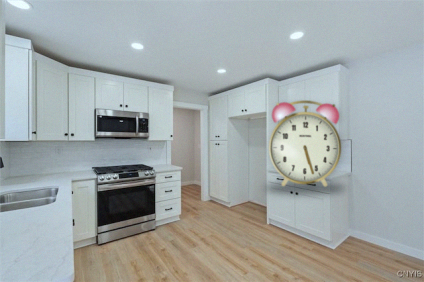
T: 5 h 27 min
